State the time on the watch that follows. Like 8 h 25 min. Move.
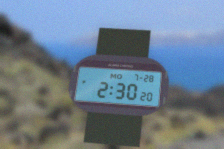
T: 2 h 30 min
